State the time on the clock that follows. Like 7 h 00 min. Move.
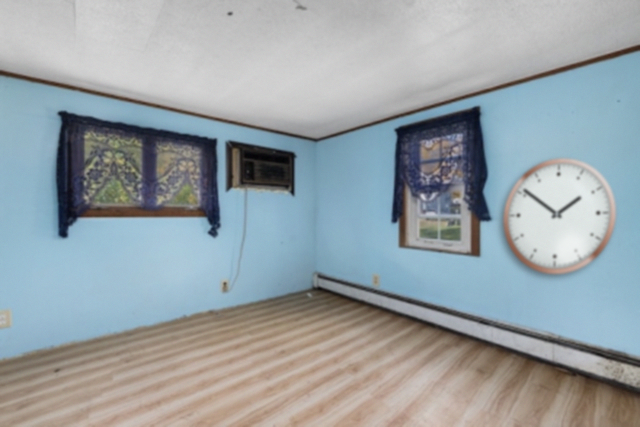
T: 1 h 51 min
